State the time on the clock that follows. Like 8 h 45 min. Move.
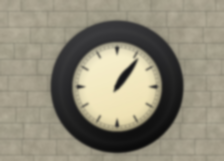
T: 1 h 06 min
